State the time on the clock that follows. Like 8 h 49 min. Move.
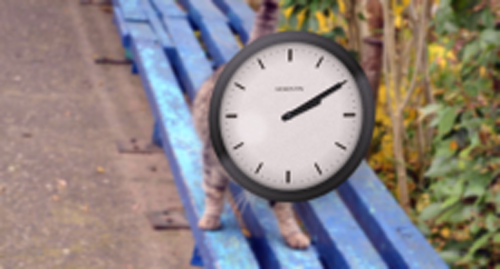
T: 2 h 10 min
